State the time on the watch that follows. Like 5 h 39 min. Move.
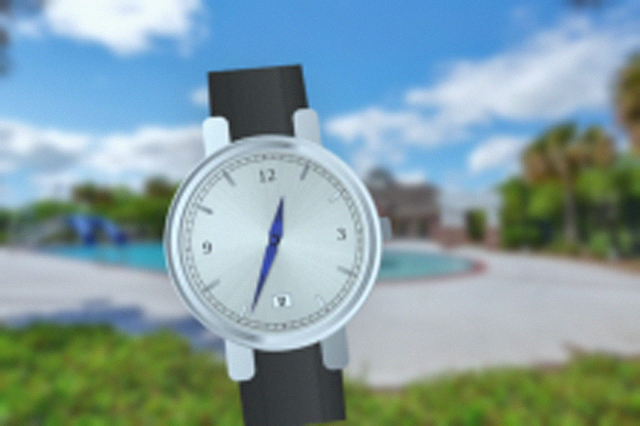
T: 12 h 34 min
